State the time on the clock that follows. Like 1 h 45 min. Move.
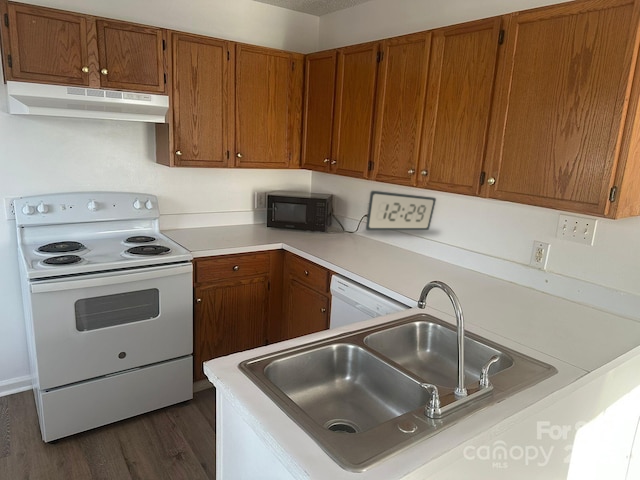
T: 12 h 29 min
